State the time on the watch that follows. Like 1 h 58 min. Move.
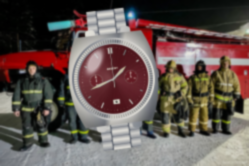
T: 1 h 42 min
